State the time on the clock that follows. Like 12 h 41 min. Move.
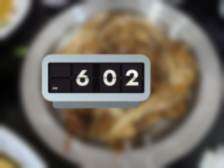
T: 6 h 02 min
